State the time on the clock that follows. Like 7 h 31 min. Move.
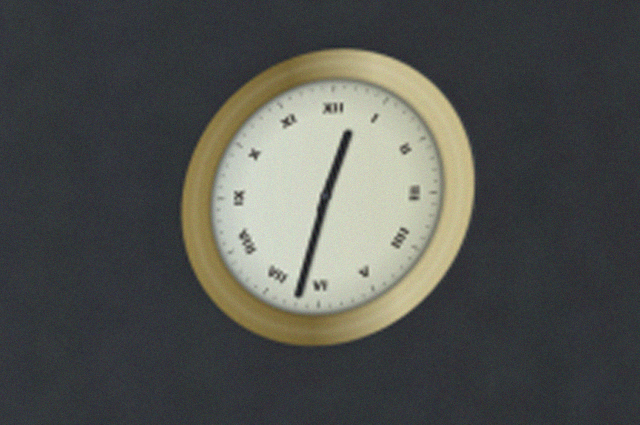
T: 12 h 32 min
